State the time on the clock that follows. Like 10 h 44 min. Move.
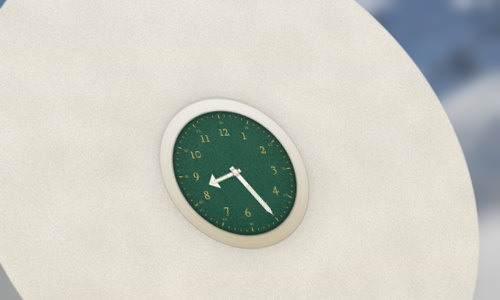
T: 8 h 25 min
